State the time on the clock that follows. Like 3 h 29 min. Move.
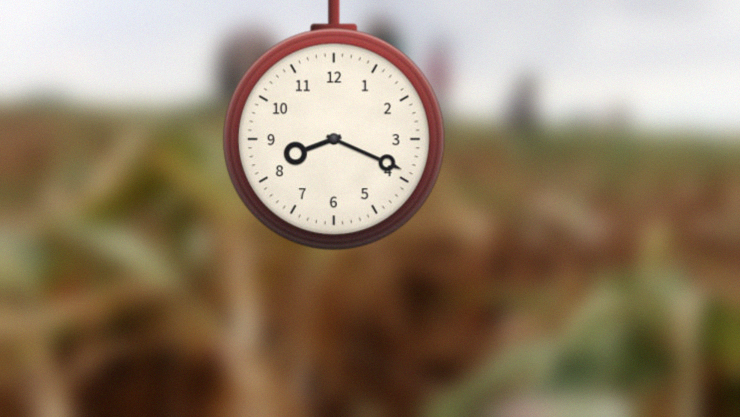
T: 8 h 19 min
